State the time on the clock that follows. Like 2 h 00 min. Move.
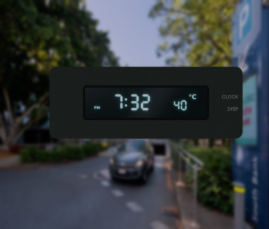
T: 7 h 32 min
